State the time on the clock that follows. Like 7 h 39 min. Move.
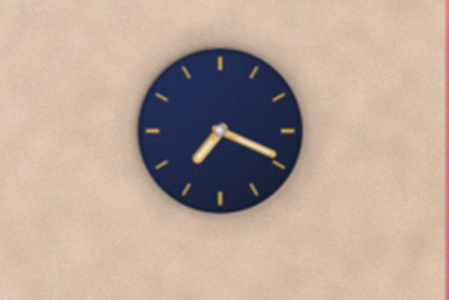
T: 7 h 19 min
